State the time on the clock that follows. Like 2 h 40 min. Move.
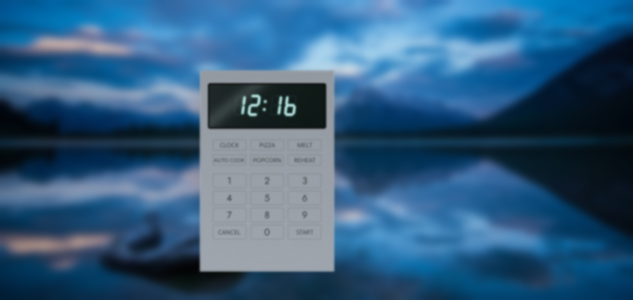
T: 12 h 16 min
